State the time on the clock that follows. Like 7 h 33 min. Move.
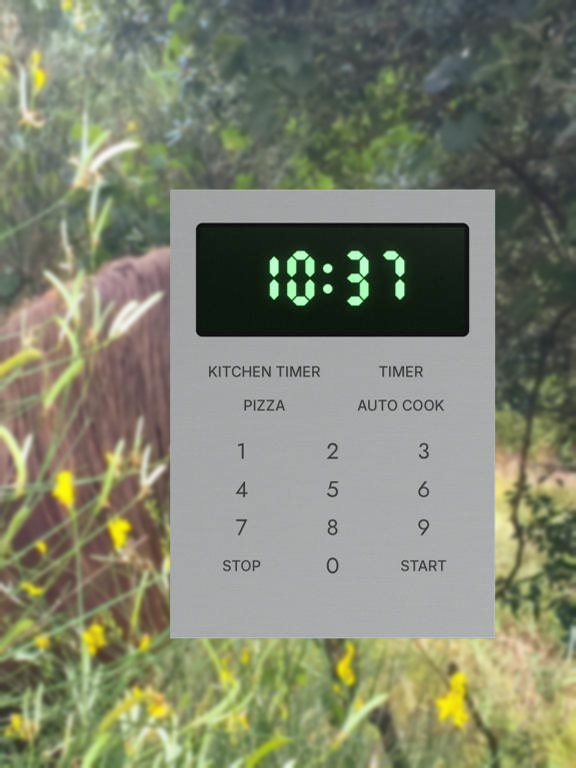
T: 10 h 37 min
